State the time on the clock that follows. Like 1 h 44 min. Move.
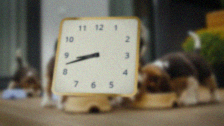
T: 8 h 42 min
